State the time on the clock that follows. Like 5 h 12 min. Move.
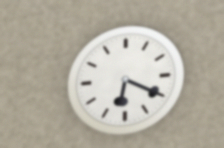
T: 6 h 20 min
